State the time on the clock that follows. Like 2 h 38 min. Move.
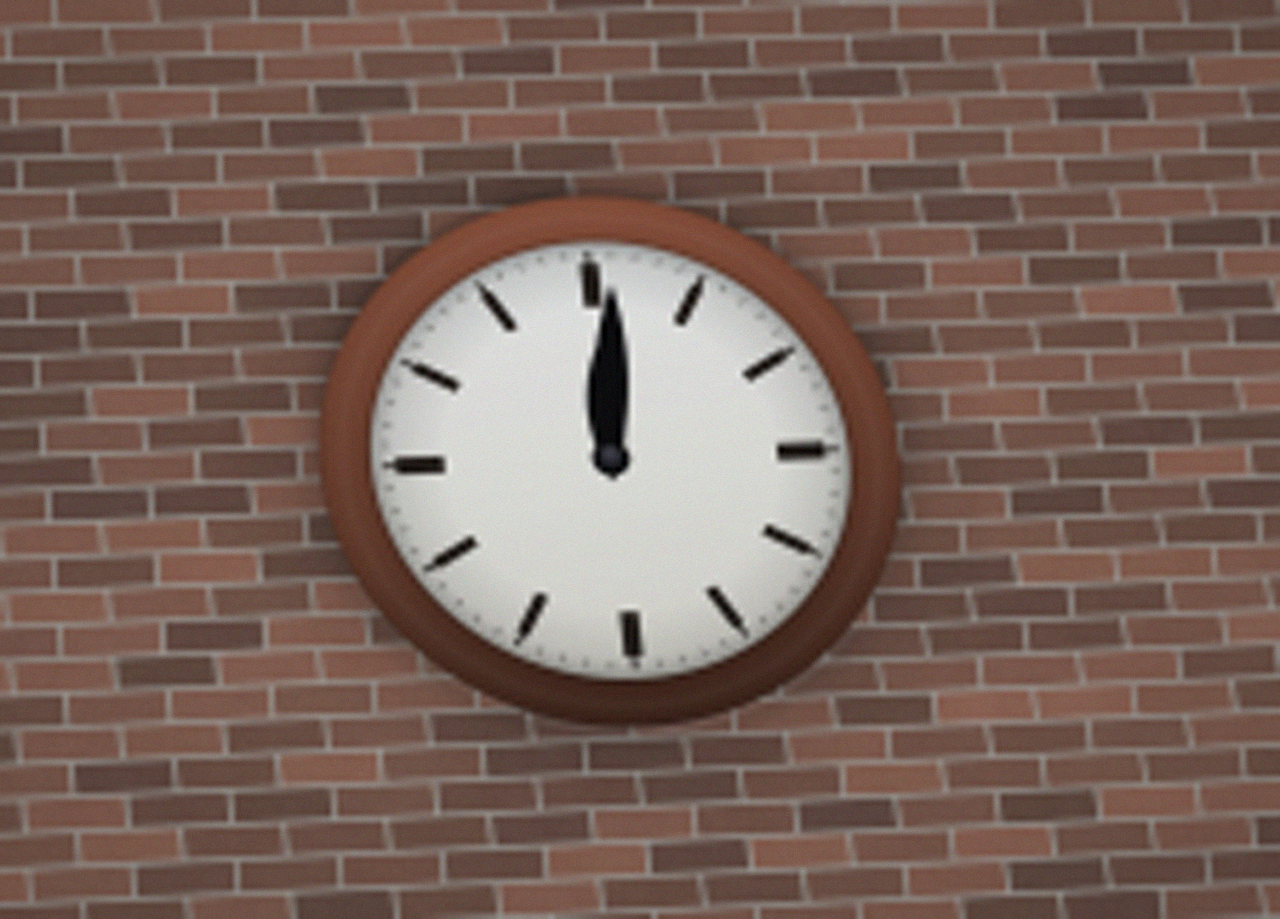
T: 12 h 01 min
